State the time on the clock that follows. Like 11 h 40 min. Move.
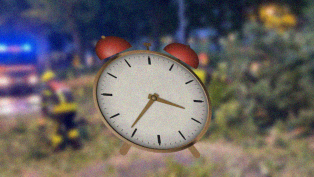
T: 3 h 36 min
